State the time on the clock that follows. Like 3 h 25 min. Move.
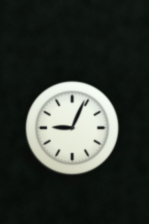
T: 9 h 04 min
